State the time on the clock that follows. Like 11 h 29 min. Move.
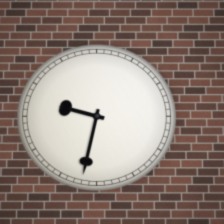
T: 9 h 32 min
